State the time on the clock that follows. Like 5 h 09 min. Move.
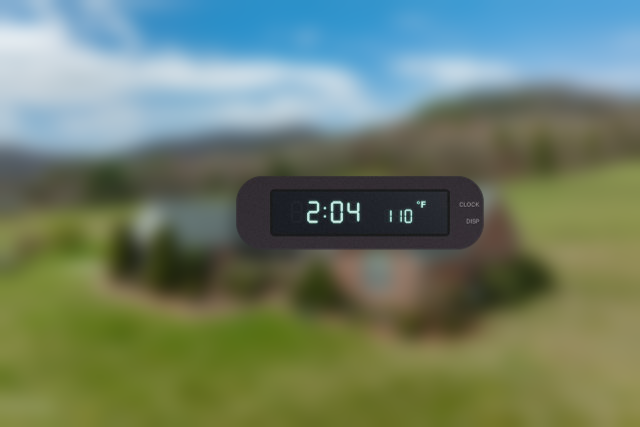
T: 2 h 04 min
